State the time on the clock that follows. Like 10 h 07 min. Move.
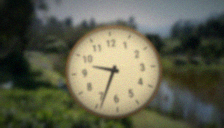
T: 9 h 34 min
